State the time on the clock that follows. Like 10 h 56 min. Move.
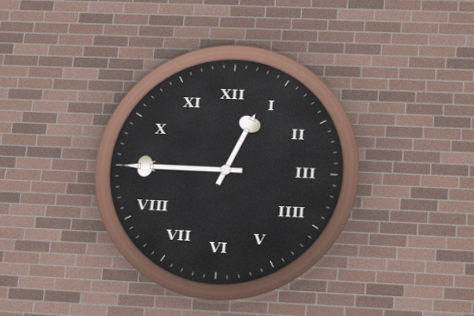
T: 12 h 45 min
